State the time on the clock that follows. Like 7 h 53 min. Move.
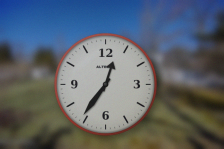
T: 12 h 36 min
